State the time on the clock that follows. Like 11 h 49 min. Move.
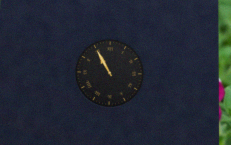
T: 10 h 55 min
